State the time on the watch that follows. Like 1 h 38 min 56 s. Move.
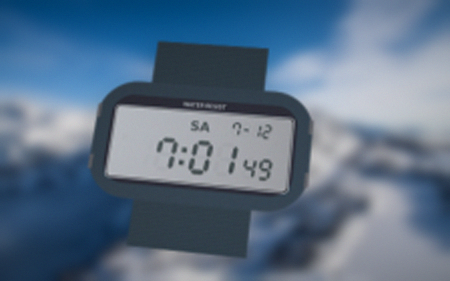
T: 7 h 01 min 49 s
